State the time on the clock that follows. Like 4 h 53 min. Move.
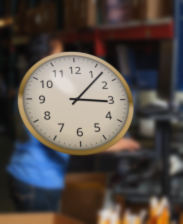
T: 3 h 07 min
